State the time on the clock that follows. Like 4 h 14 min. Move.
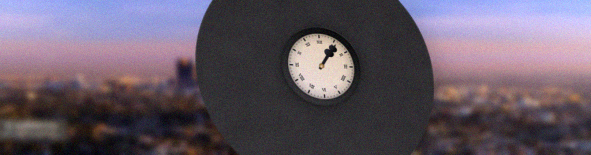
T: 1 h 06 min
